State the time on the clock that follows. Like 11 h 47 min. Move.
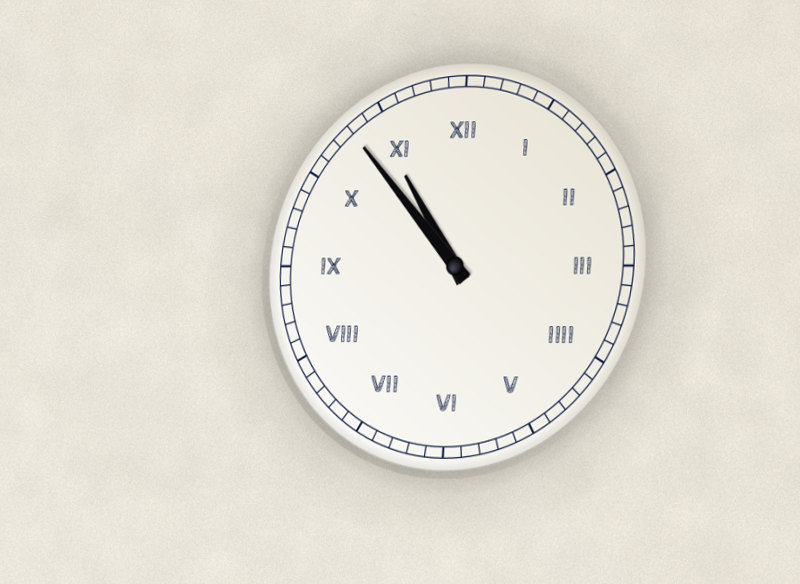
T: 10 h 53 min
